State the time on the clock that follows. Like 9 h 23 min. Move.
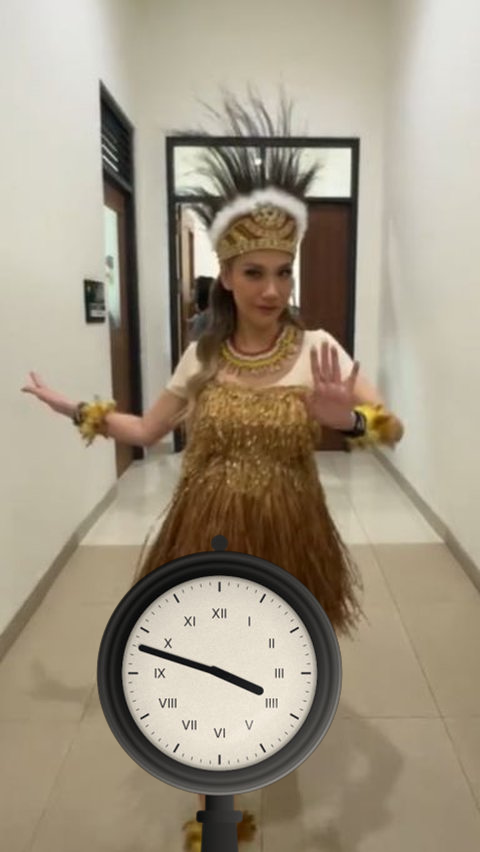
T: 3 h 48 min
